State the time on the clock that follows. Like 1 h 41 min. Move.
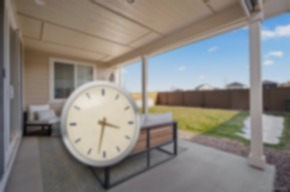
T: 3 h 32 min
